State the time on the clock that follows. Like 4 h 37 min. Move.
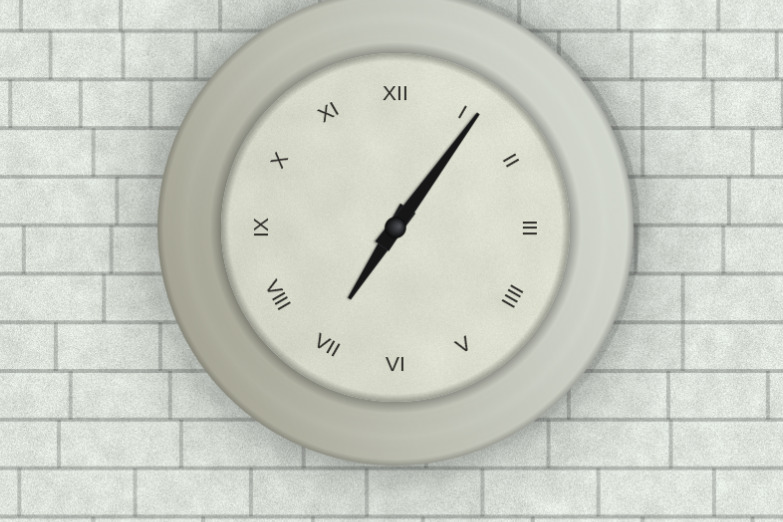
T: 7 h 06 min
